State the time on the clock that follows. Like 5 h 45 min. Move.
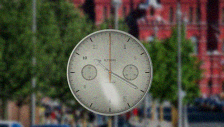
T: 10 h 20 min
